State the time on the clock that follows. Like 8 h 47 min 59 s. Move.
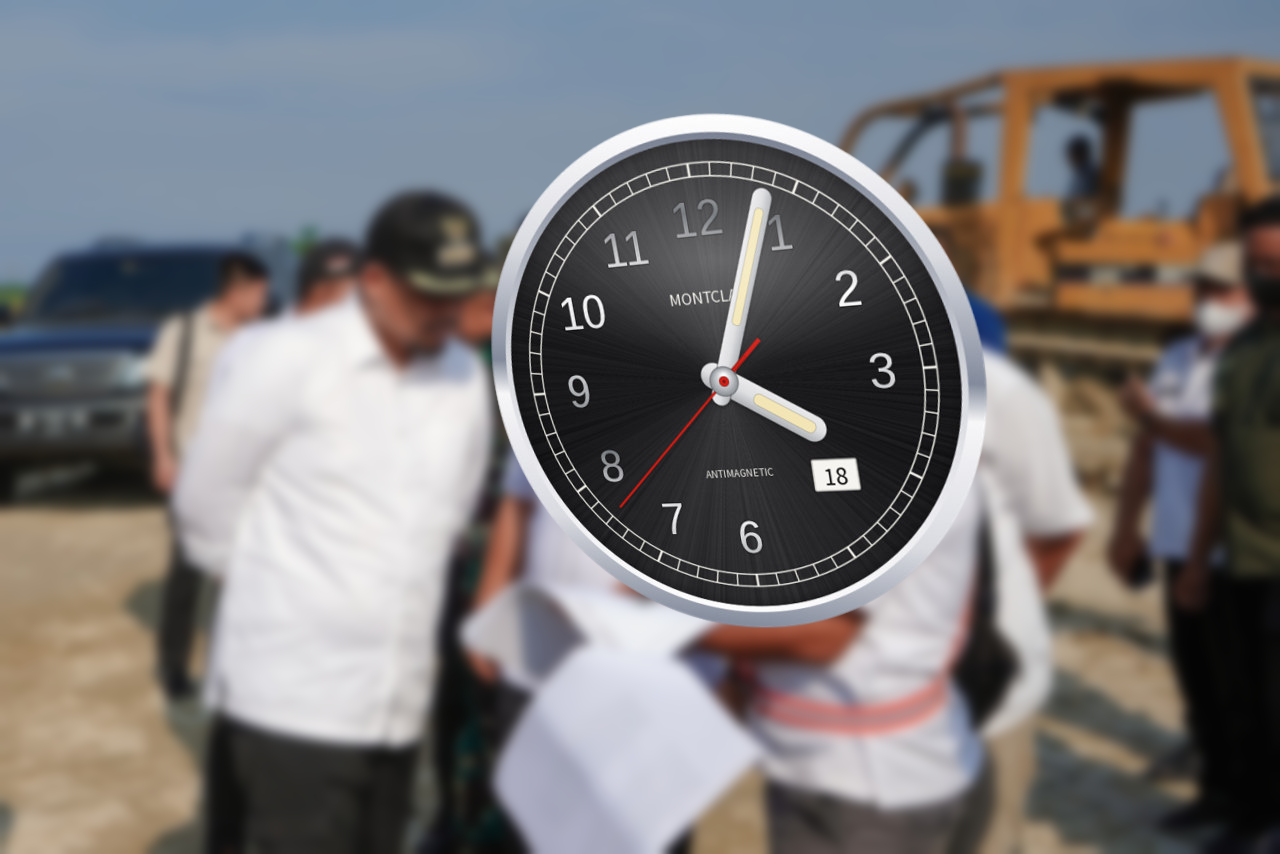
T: 4 h 03 min 38 s
